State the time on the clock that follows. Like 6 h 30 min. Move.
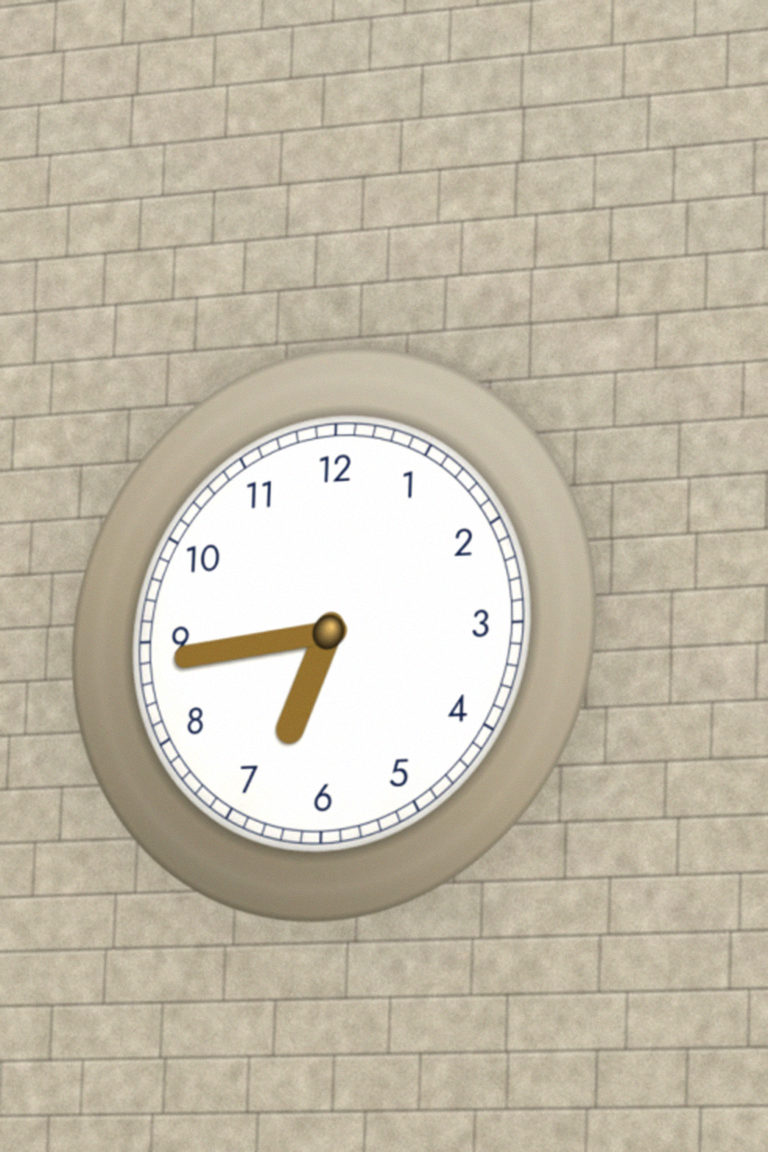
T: 6 h 44 min
